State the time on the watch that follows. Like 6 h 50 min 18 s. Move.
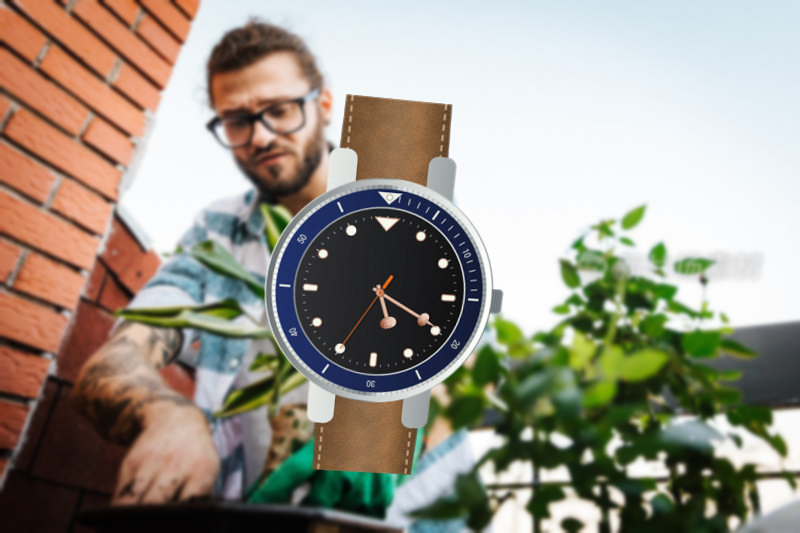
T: 5 h 19 min 35 s
